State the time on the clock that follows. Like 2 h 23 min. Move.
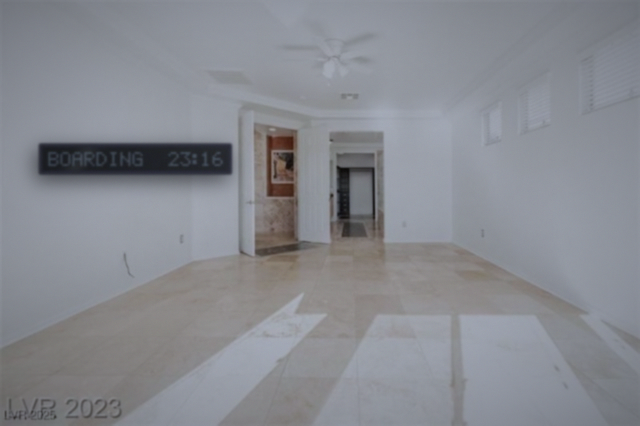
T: 23 h 16 min
